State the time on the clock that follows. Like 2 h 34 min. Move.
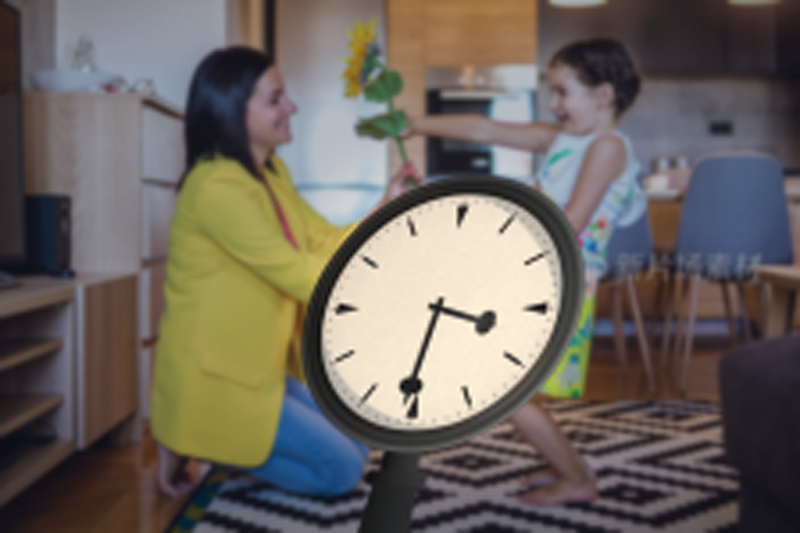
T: 3 h 31 min
